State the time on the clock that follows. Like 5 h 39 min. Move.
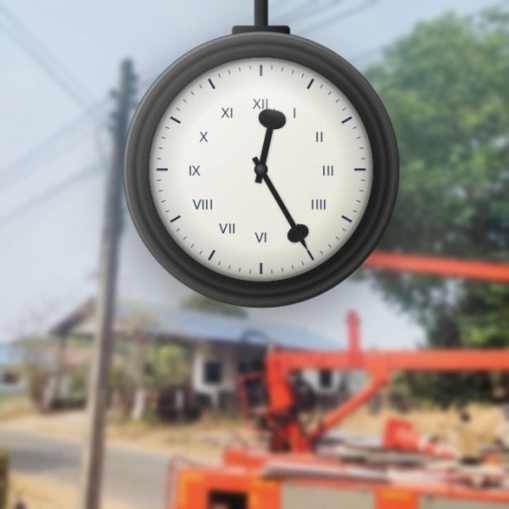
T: 12 h 25 min
